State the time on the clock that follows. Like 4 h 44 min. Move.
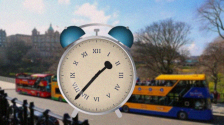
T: 1 h 37 min
